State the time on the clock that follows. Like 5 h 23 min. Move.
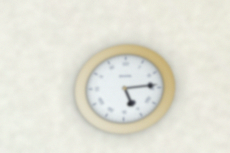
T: 5 h 14 min
